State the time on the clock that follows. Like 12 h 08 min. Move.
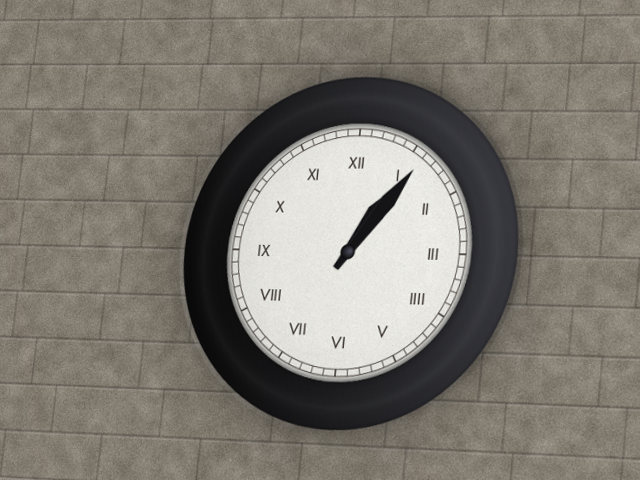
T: 1 h 06 min
